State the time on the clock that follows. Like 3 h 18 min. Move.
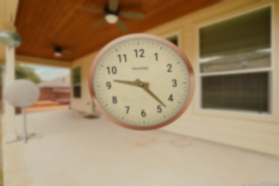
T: 9 h 23 min
